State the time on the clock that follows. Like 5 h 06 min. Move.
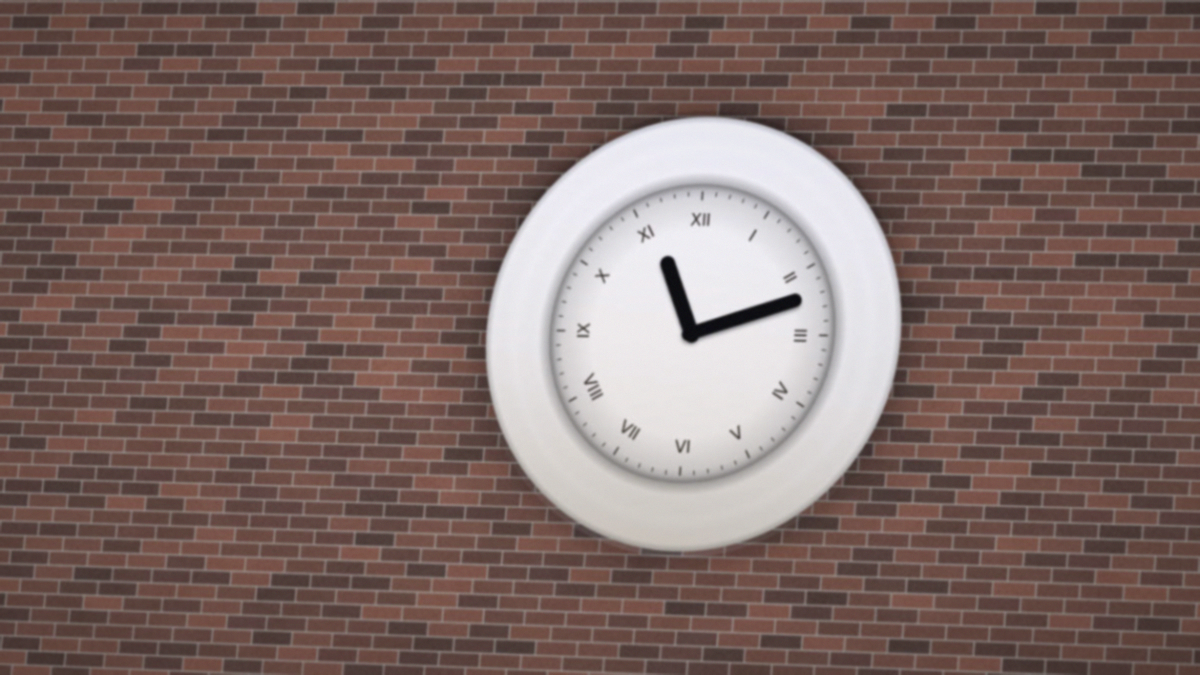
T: 11 h 12 min
